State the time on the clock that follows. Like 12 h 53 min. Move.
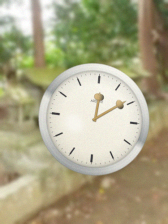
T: 12 h 09 min
